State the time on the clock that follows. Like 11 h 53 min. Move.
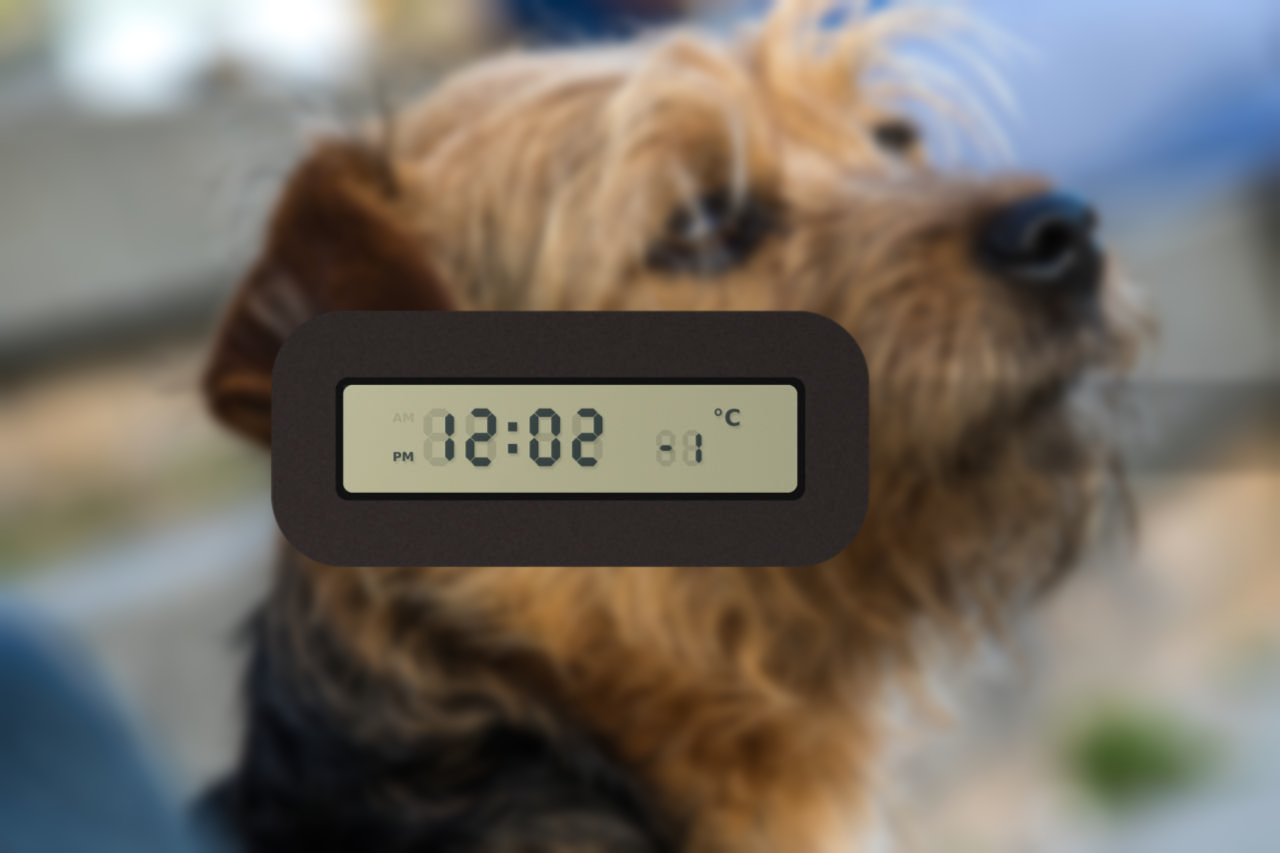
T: 12 h 02 min
